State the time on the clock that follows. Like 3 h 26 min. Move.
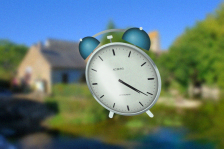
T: 4 h 21 min
